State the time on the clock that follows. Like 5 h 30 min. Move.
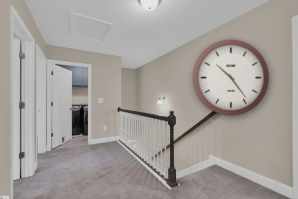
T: 10 h 24 min
